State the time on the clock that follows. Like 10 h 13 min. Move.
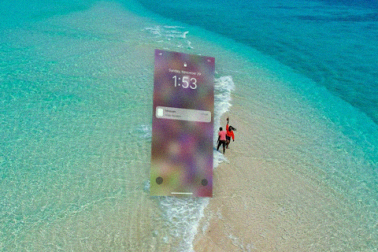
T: 1 h 53 min
